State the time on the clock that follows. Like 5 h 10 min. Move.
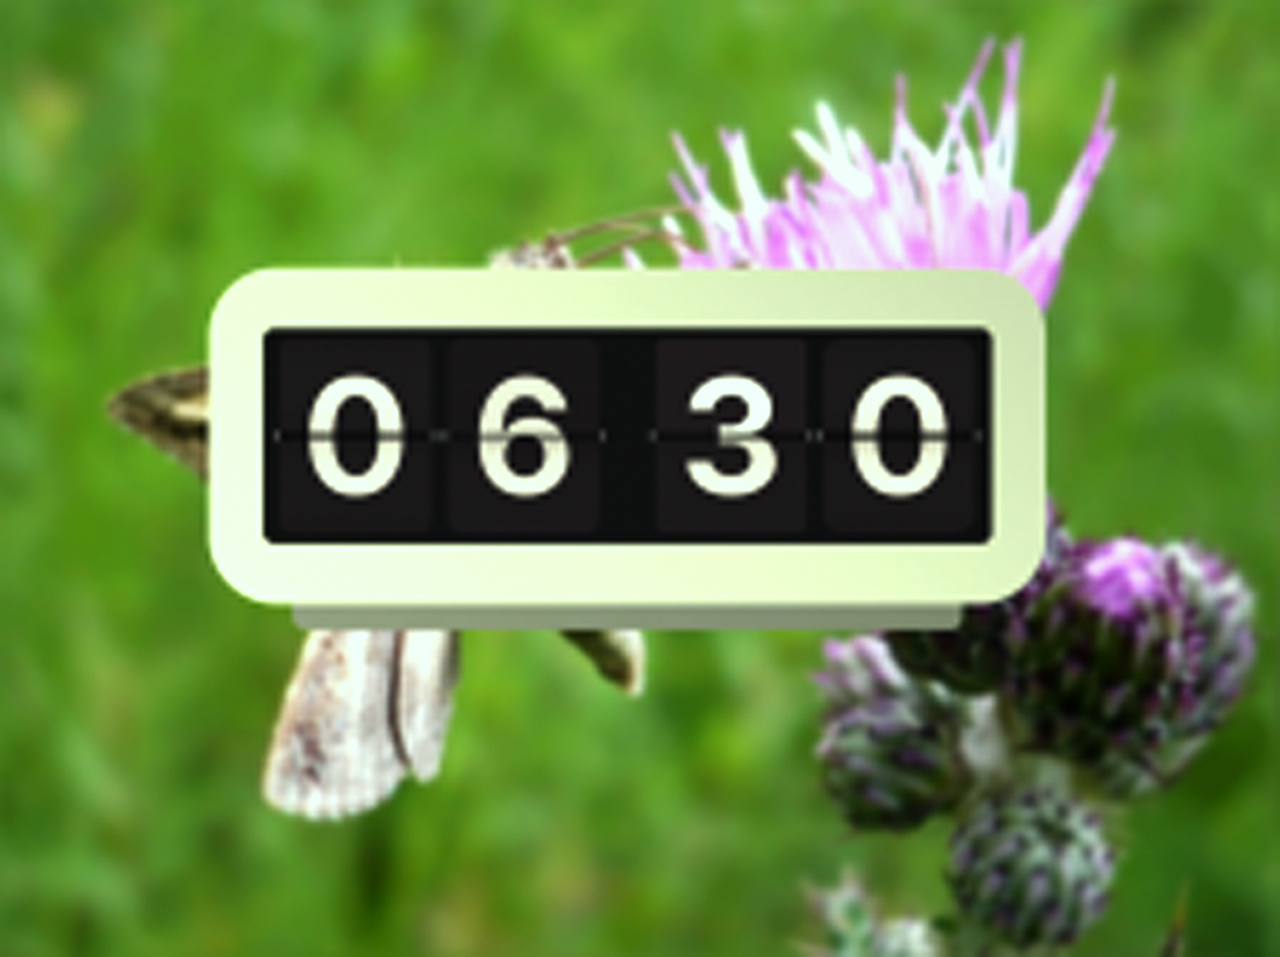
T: 6 h 30 min
